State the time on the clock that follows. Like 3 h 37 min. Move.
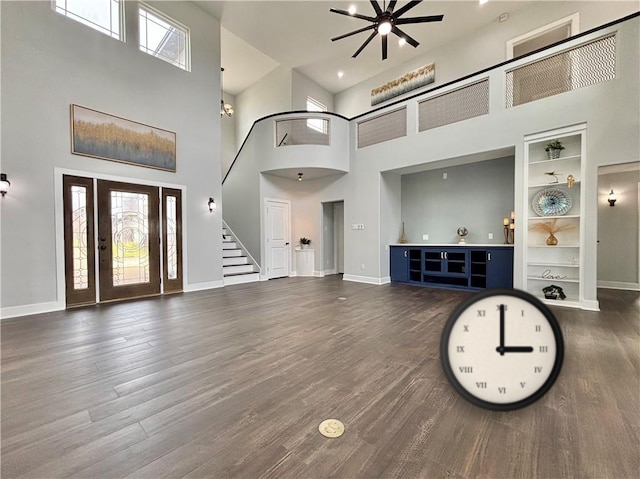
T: 3 h 00 min
